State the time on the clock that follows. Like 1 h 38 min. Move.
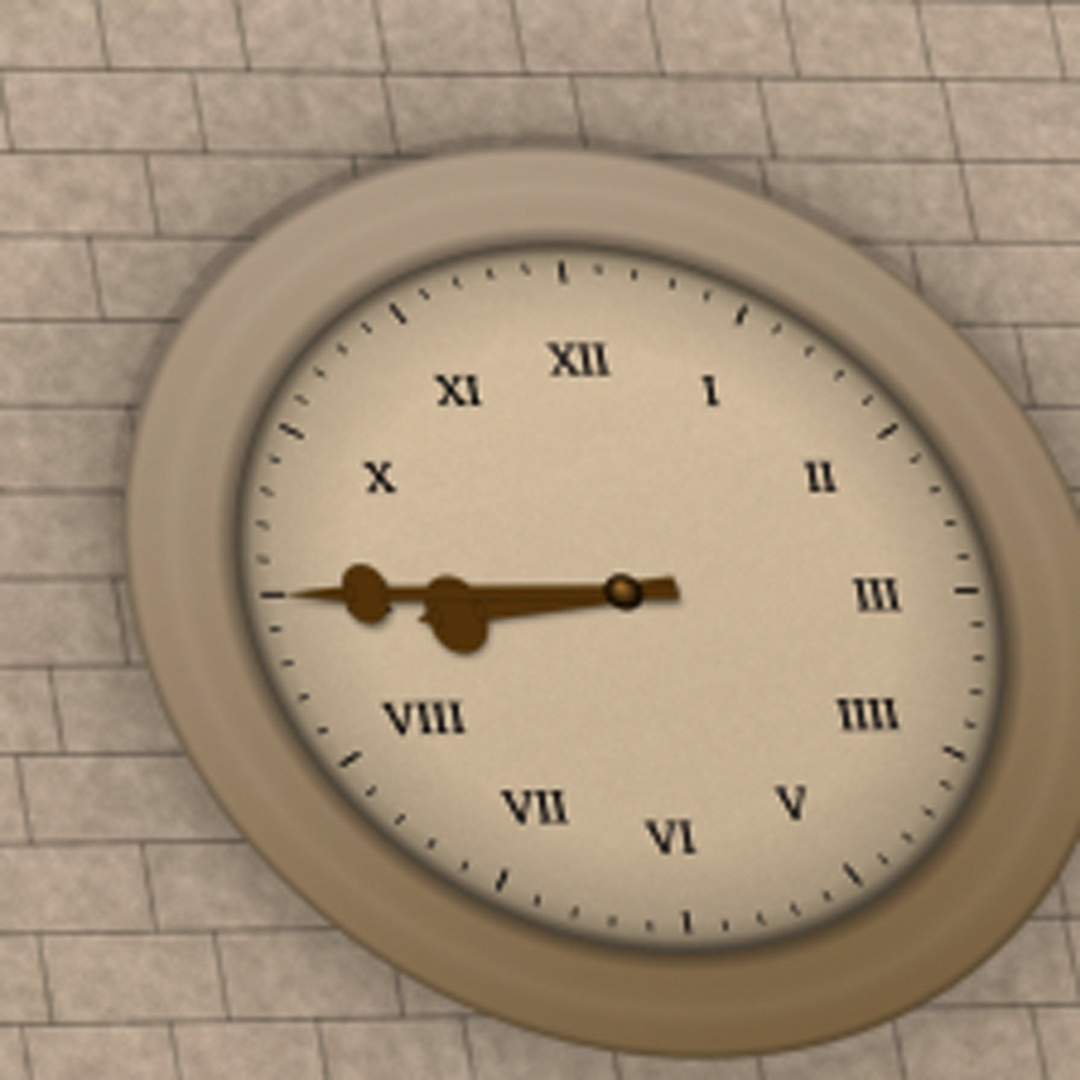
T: 8 h 45 min
